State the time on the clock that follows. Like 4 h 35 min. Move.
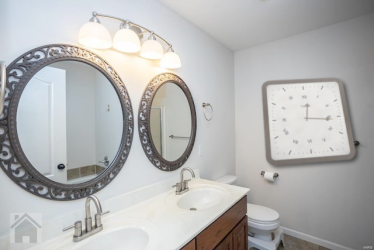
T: 12 h 16 min
